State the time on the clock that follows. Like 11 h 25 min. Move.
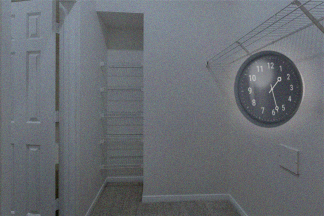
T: 1 h 28 min
